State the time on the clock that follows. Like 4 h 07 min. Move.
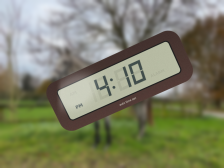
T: 4 h 10 min
